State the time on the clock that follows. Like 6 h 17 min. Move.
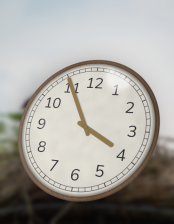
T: 3 h 55 min
